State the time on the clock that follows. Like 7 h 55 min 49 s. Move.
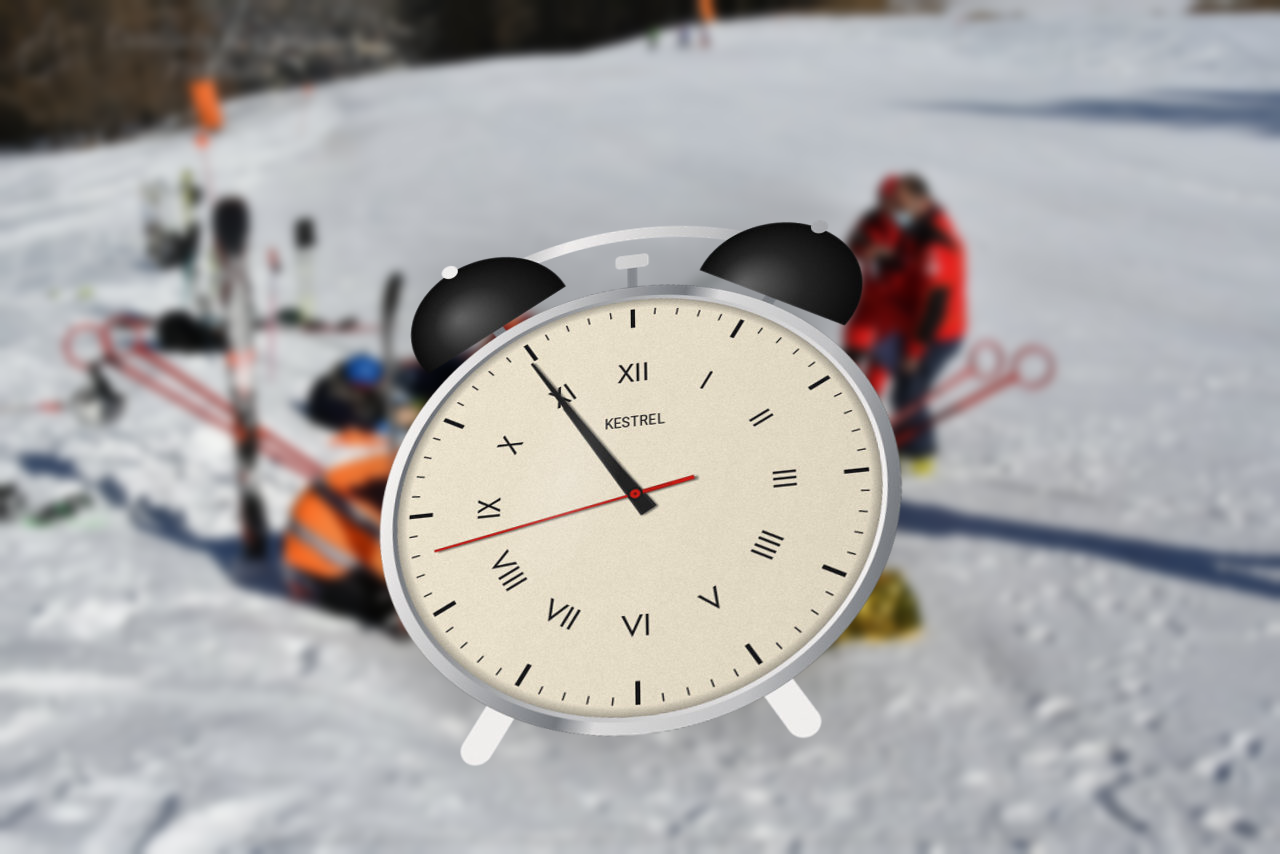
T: 10 h 54 min 43 s
